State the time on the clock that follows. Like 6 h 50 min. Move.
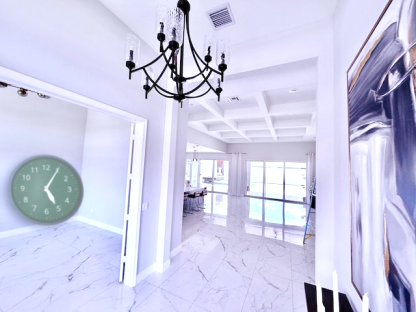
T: 5 h 05 min
